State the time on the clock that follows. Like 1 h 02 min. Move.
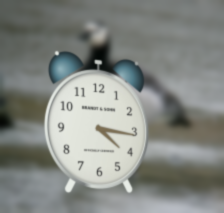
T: 4 h 16 min
